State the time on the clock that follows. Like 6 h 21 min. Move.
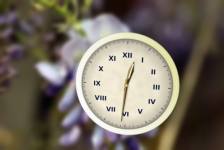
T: 12 h 31 min
